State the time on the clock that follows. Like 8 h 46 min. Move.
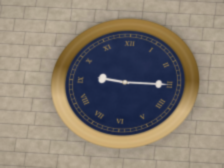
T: 9 h 15 min
